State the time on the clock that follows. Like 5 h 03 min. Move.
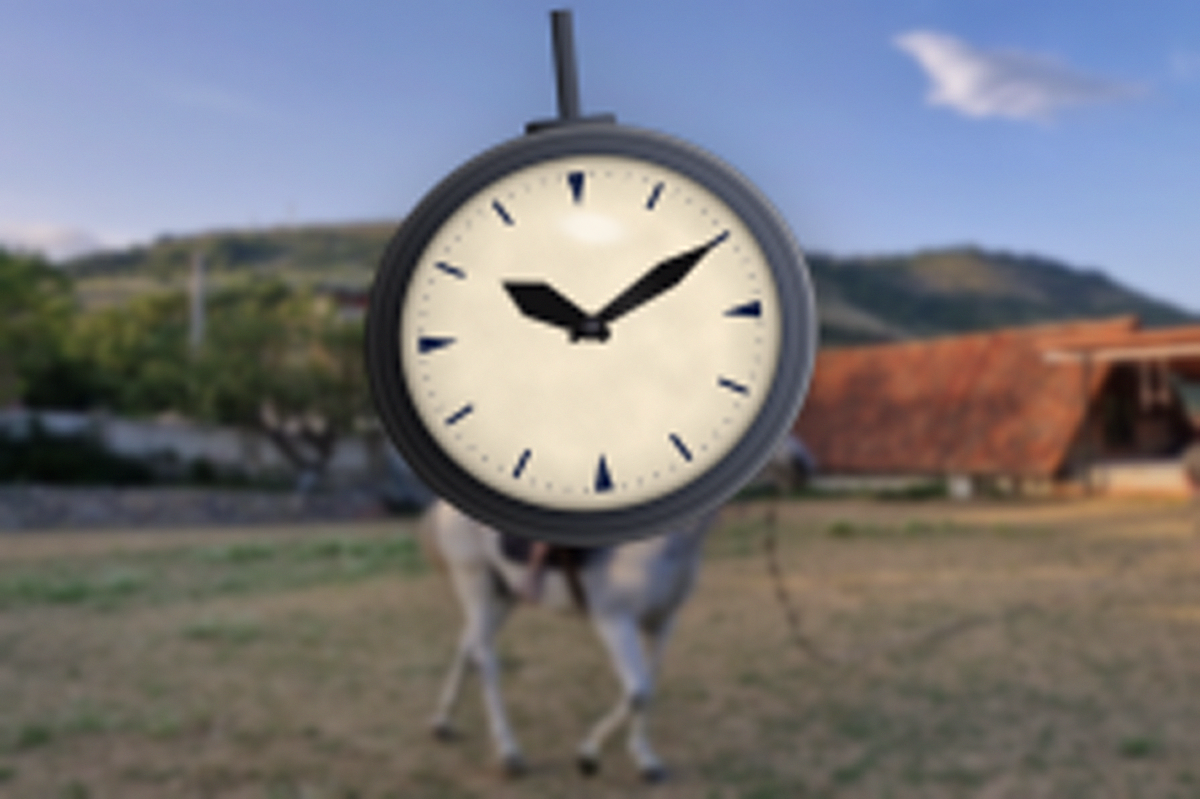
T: 10 h 10 min
